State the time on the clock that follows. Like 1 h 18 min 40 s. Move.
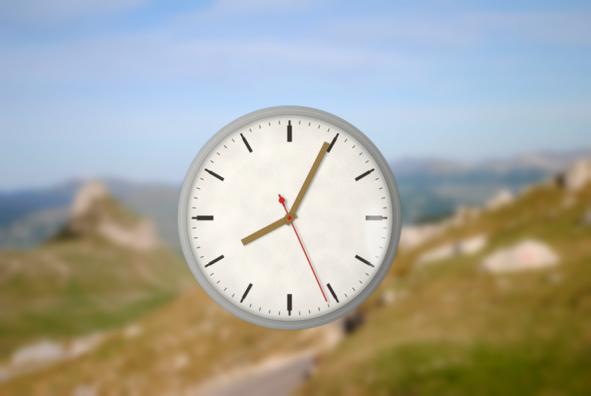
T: 8 h 04 min 26 s
